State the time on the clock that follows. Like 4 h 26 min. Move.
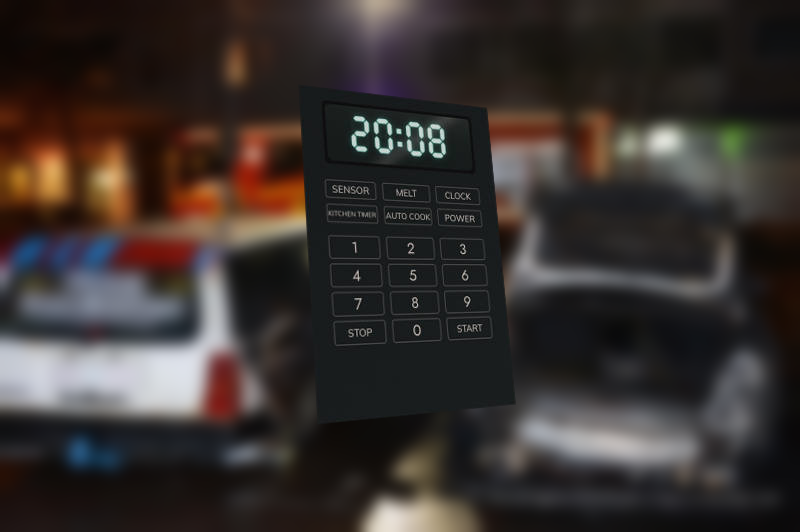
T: 20 h 08 min
